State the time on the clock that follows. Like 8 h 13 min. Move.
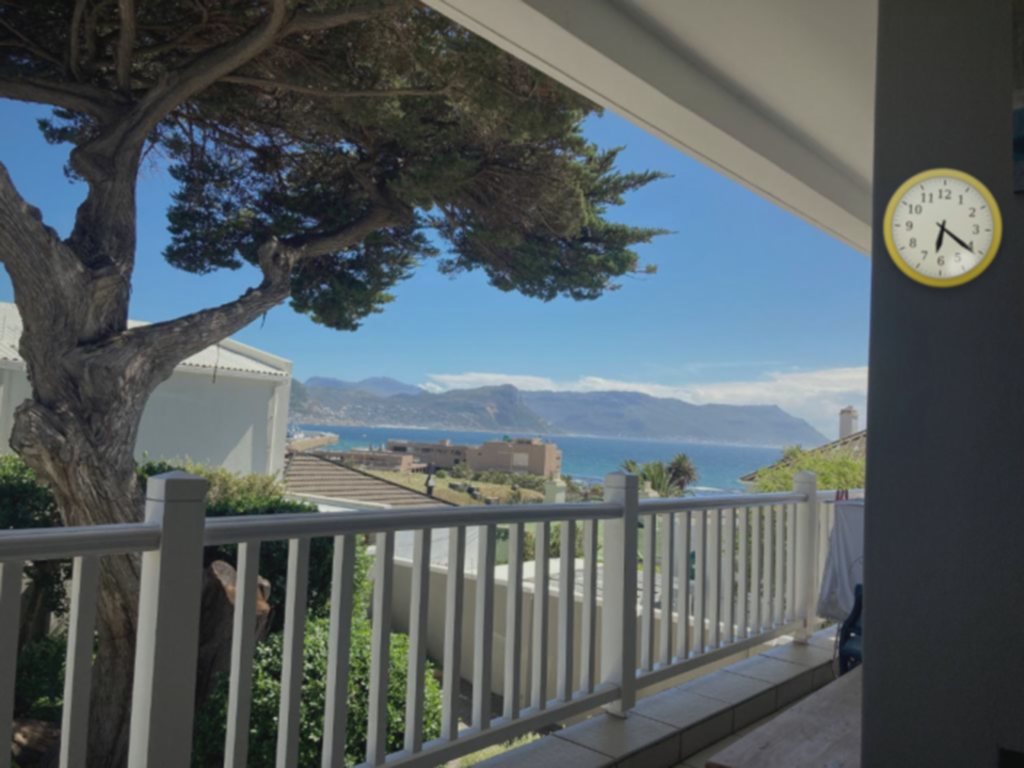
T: 6 h 21 min
